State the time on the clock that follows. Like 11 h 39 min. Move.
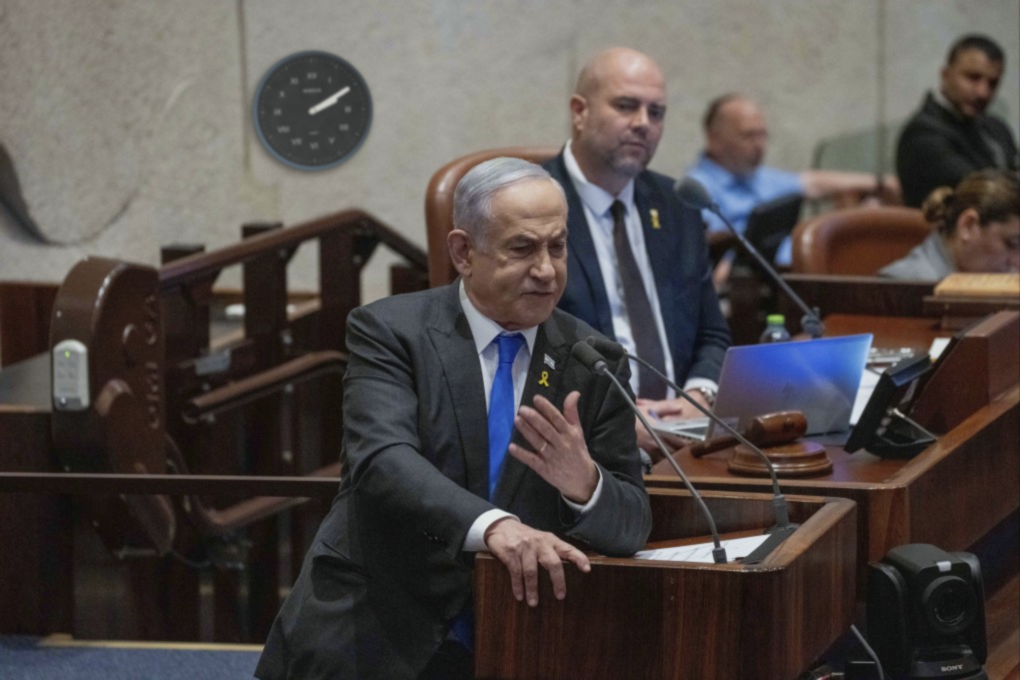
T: 2 h 10 min
